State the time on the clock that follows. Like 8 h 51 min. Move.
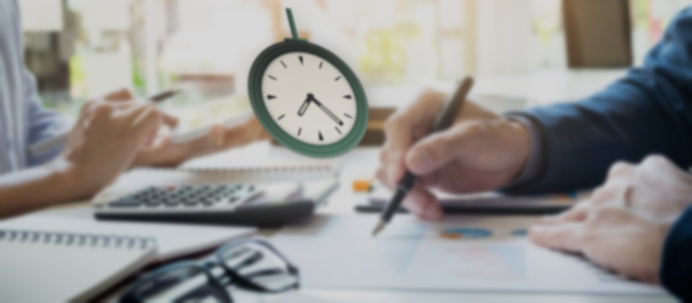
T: 7 h 23 min
